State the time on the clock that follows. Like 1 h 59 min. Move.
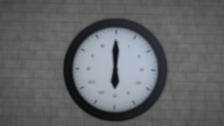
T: 6 h 00 min
